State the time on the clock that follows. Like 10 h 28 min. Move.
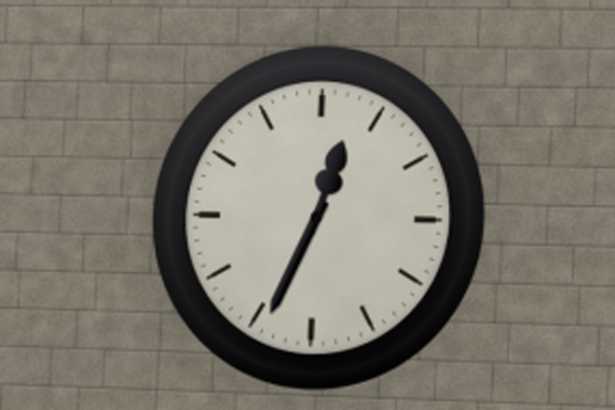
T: 12 h 34 min
